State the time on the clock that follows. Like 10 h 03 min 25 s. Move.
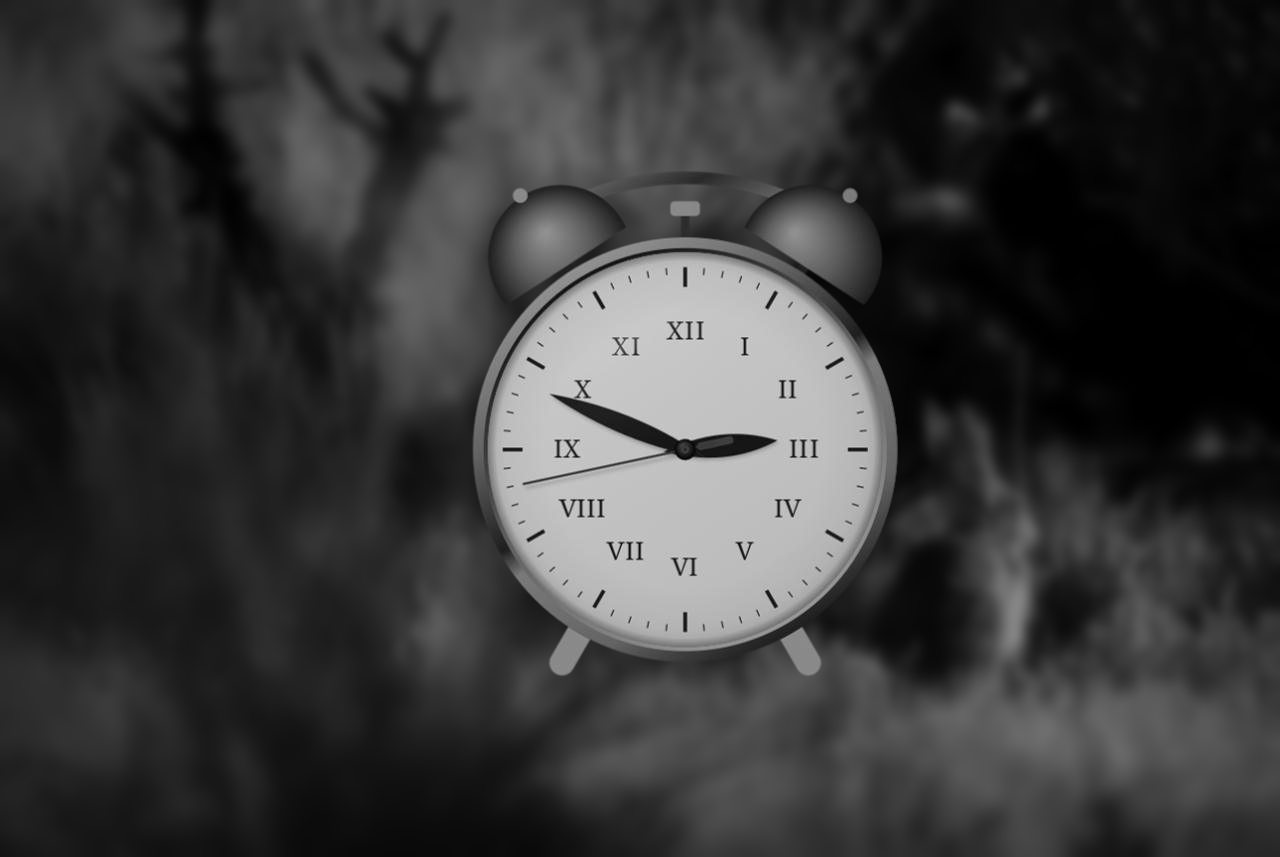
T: 2 h 48 min 43 s
